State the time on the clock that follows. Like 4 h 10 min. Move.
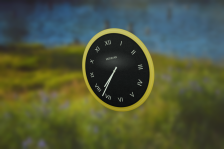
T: 7 h 37 min
